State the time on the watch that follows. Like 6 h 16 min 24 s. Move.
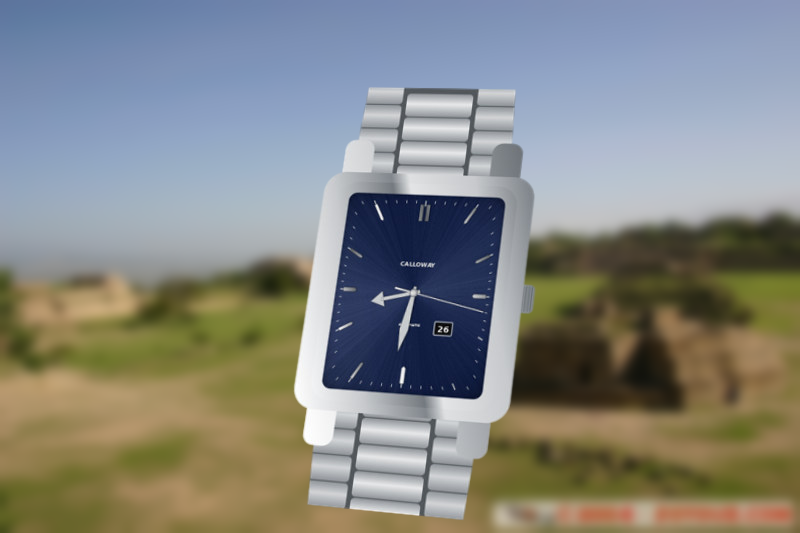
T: 8 h 31 min 17 s
